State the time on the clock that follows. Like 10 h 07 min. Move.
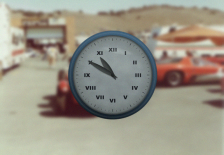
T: 10 h 50 min
